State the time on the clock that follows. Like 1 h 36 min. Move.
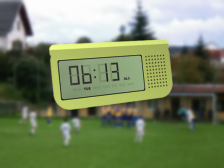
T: 6 h 13 min
